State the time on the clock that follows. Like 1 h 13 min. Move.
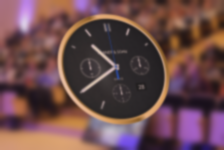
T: 10 h 40 min
